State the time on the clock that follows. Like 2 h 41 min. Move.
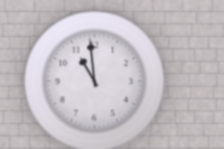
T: 10 h 59 min
